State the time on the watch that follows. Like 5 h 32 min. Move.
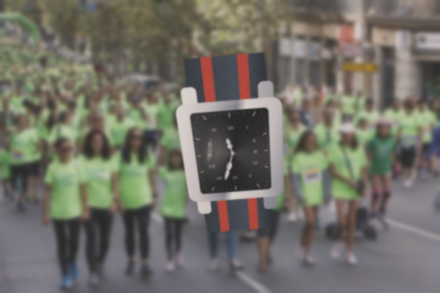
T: 11 h 33 min
